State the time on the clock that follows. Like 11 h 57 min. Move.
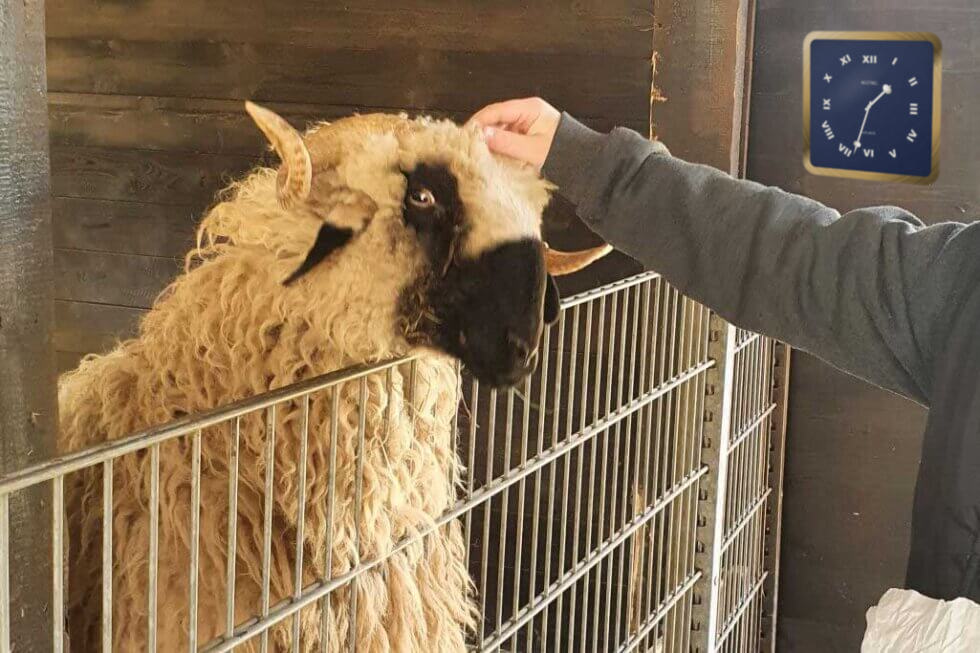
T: 1 h 33 min
